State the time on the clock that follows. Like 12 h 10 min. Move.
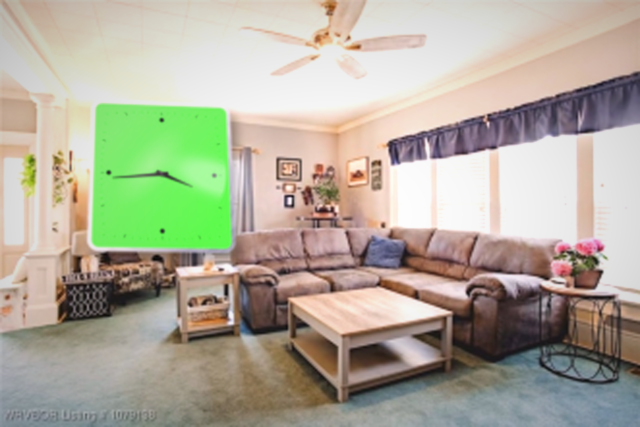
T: 3 h 44 min
